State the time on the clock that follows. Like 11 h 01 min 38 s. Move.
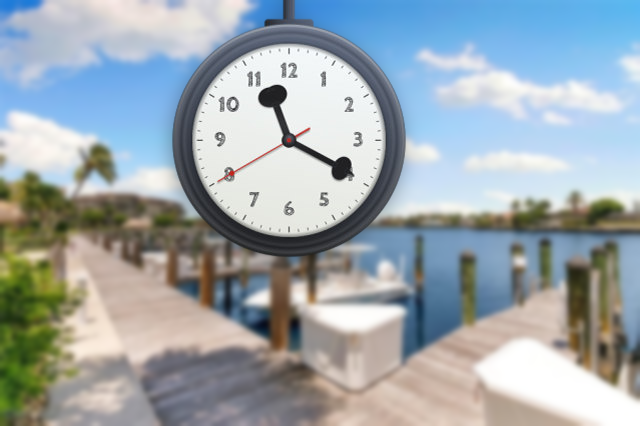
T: 11 h 19 min 40 s
